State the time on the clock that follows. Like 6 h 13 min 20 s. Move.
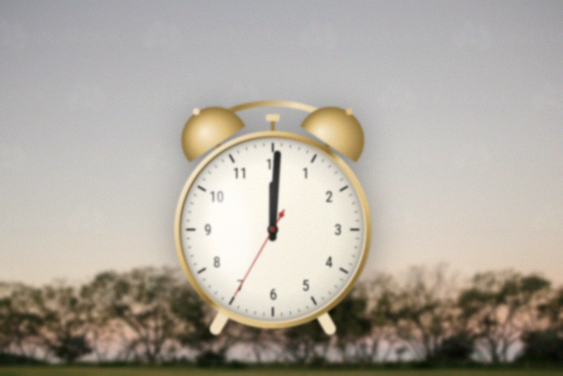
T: 12 h 00 min 35 s
